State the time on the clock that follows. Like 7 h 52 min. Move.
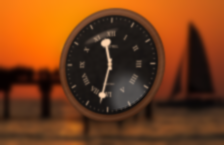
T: 11 h 32 min
